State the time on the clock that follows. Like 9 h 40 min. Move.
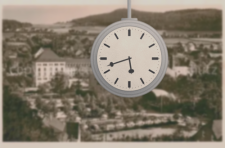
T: 5 h 42 min
